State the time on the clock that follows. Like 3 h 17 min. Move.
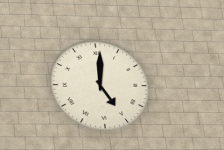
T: 5 h 01 min
